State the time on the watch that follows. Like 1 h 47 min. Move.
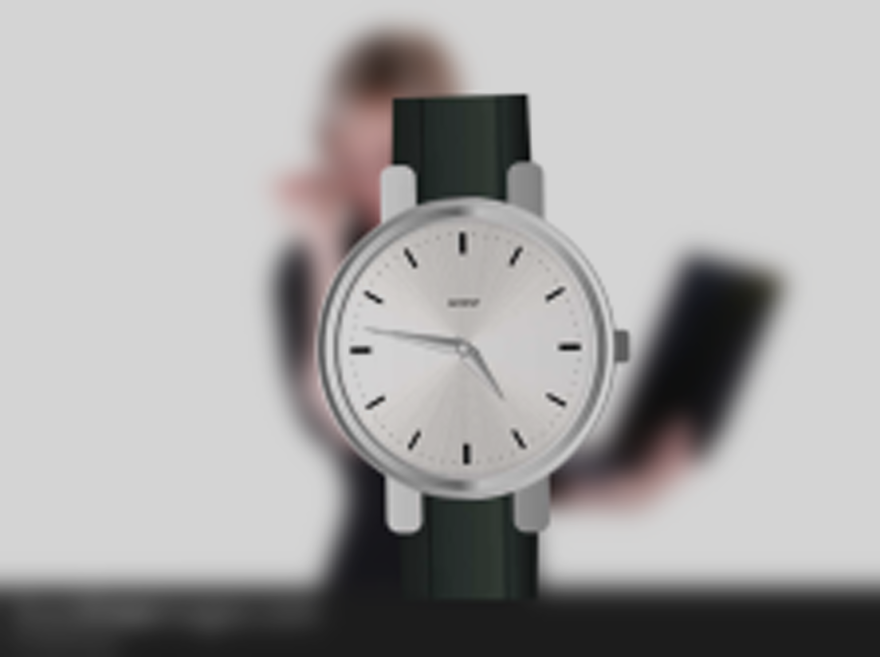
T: 4 h 47 min
